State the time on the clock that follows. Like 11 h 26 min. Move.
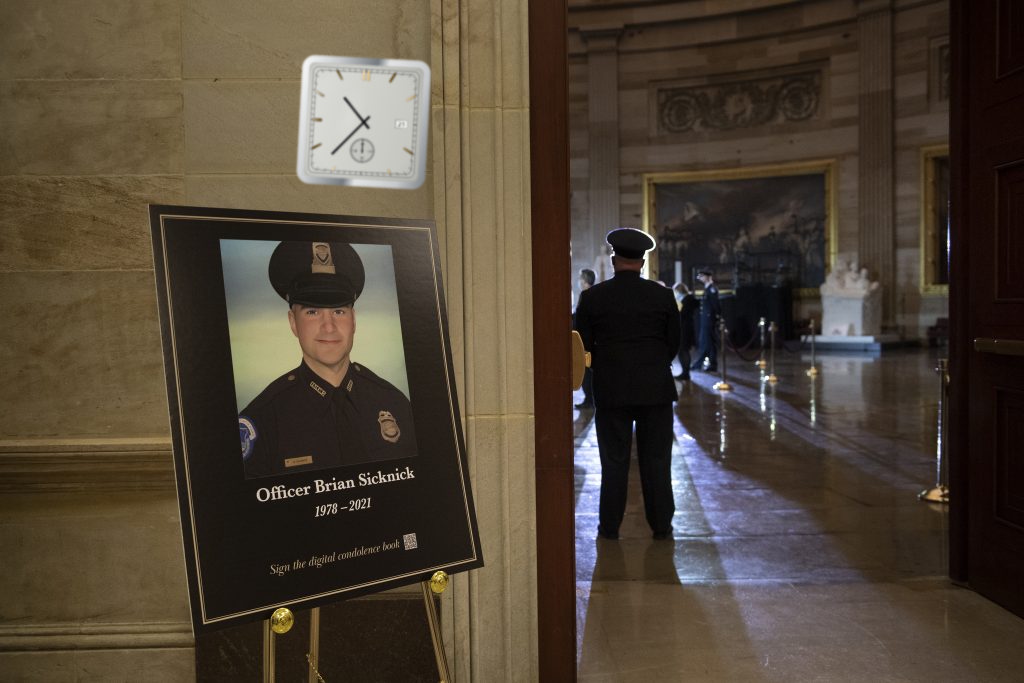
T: 10 h 37 min
